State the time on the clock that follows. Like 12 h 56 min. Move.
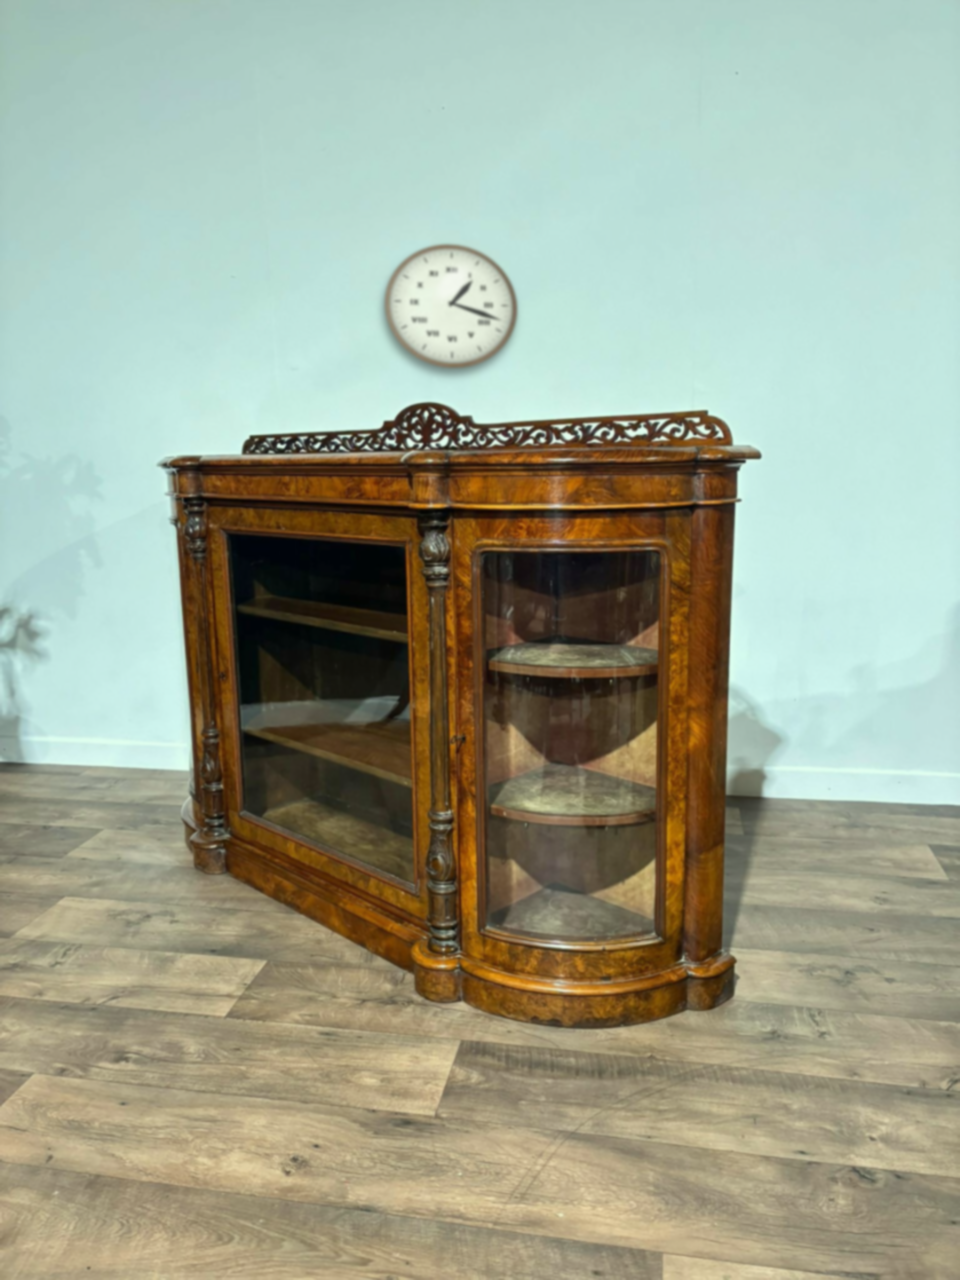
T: 1 h 18 min
